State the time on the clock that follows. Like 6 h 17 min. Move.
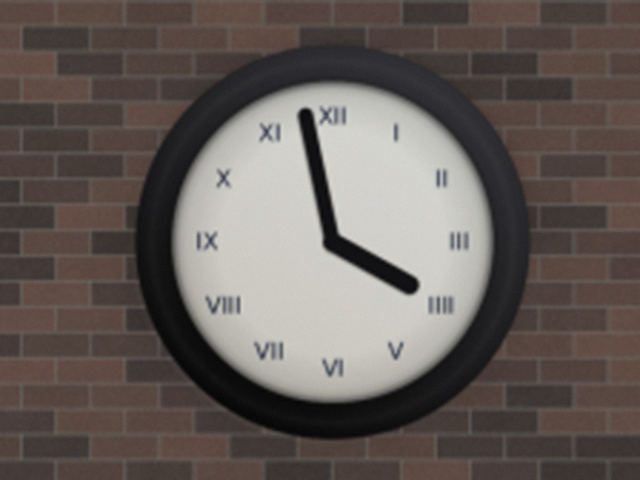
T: 3 h 58 min
